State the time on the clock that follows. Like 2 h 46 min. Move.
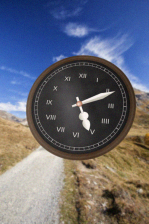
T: 5 h 11 min
